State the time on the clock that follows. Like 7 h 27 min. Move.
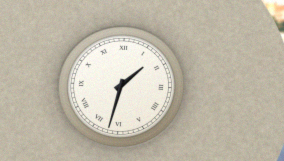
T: 1 h 32 min
